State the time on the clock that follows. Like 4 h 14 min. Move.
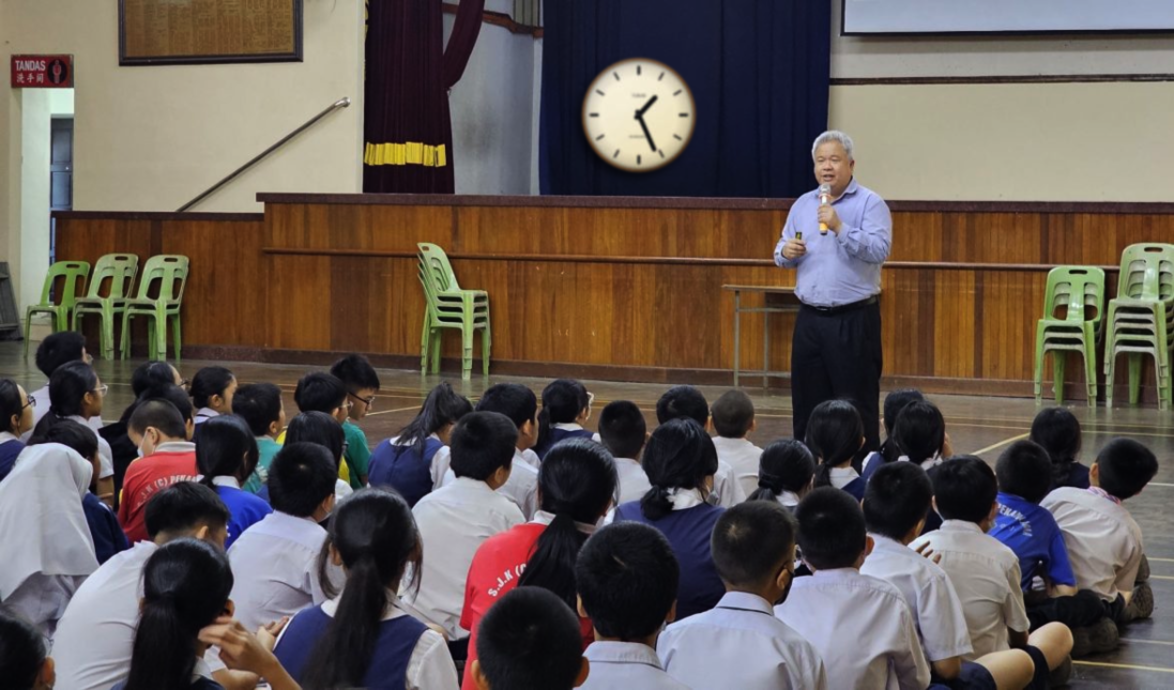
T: 1 h 26 min
